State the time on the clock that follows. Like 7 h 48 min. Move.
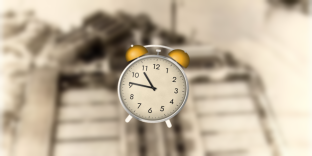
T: 10 h 46 min
